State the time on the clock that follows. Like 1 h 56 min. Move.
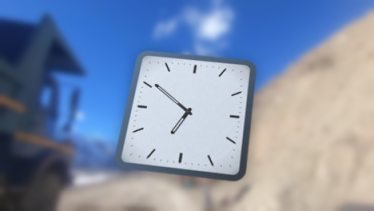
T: 6 h 51 min
